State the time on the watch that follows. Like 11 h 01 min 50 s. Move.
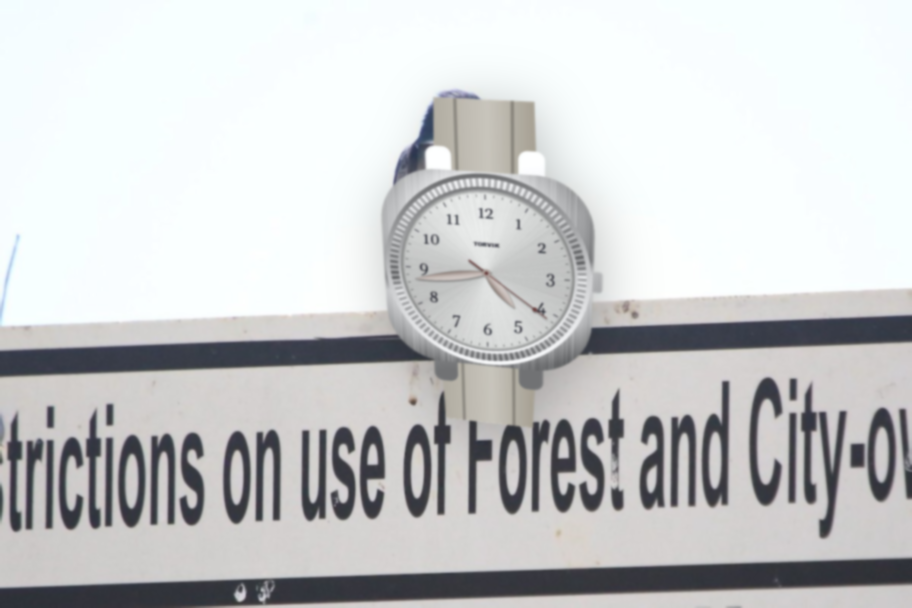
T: 4 h 43 min 21 s
